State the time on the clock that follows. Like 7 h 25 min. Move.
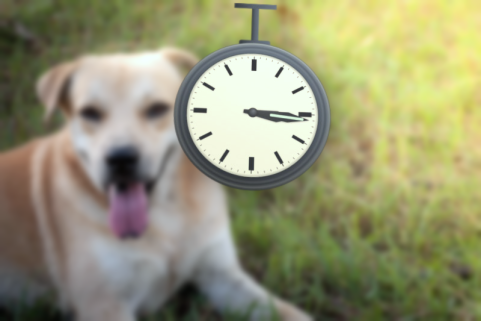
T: 3 h 16 min
